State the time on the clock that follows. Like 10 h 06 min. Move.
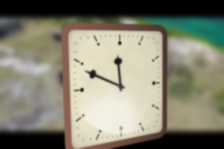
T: 11 h 49 min
